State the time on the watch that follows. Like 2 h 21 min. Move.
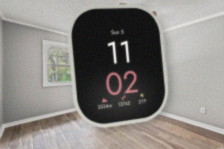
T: 11 h 02 min
